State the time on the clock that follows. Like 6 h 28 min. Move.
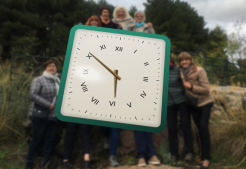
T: 5 h 51 min
